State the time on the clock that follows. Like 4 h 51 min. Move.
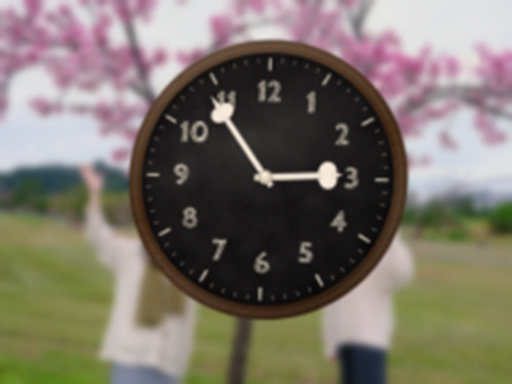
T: 2 h 54 min
